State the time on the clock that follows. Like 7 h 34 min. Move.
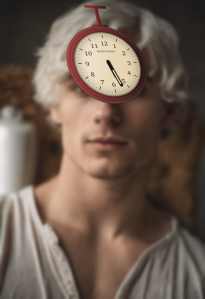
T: 5 h 27 min
